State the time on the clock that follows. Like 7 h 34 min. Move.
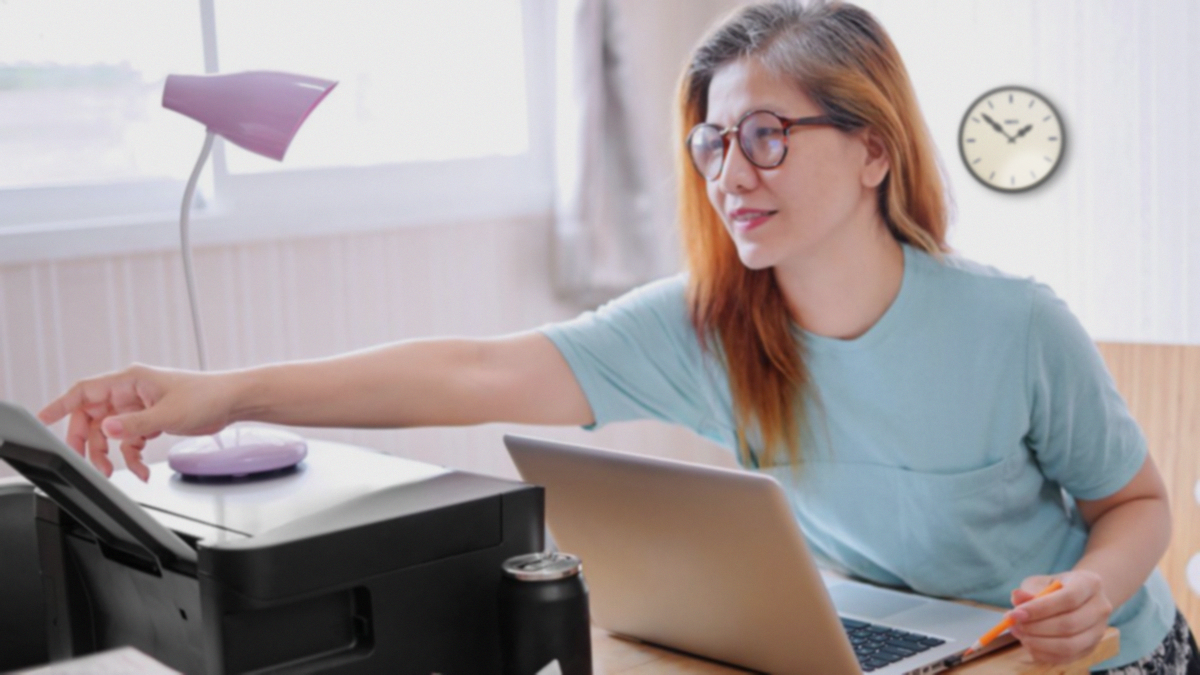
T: 1 h 52 min
